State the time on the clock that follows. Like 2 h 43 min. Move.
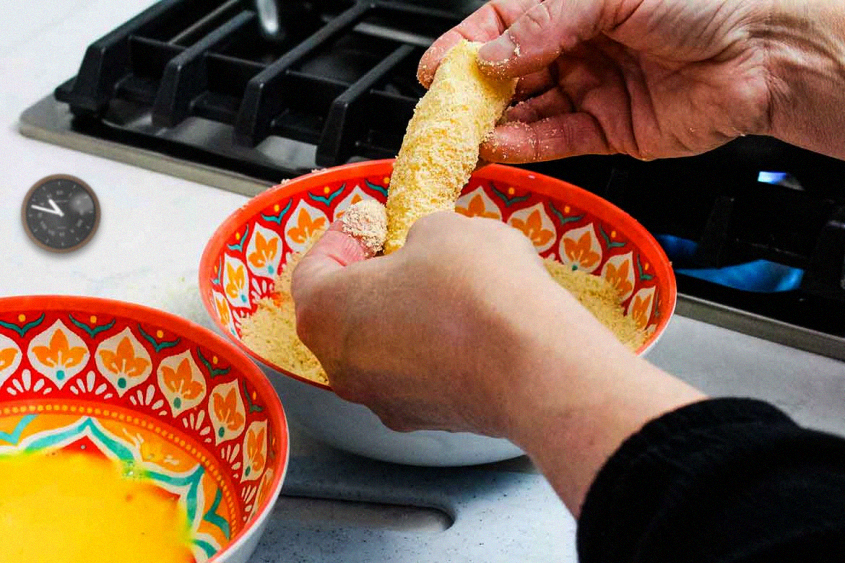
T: 10 h 48 min
